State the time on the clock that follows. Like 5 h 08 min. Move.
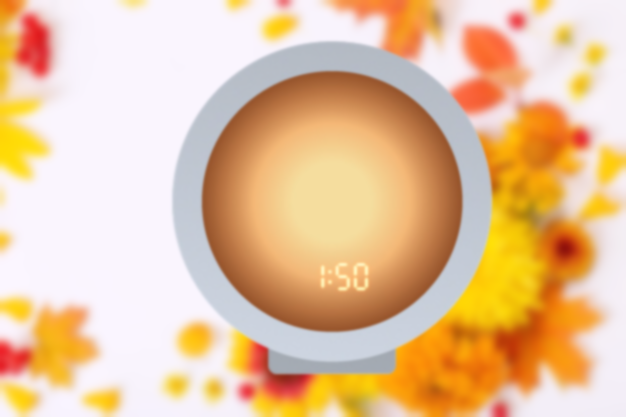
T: 1 h 50 min
